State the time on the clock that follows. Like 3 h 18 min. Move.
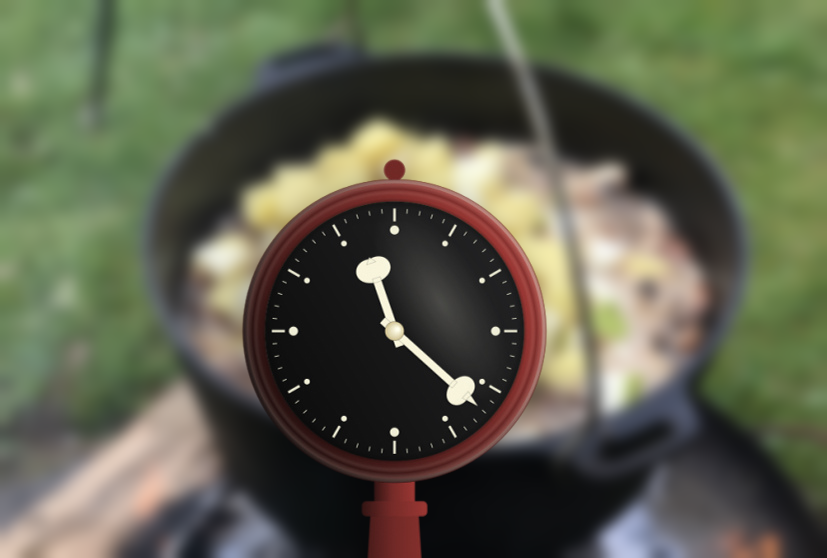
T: 11 h 22 min
